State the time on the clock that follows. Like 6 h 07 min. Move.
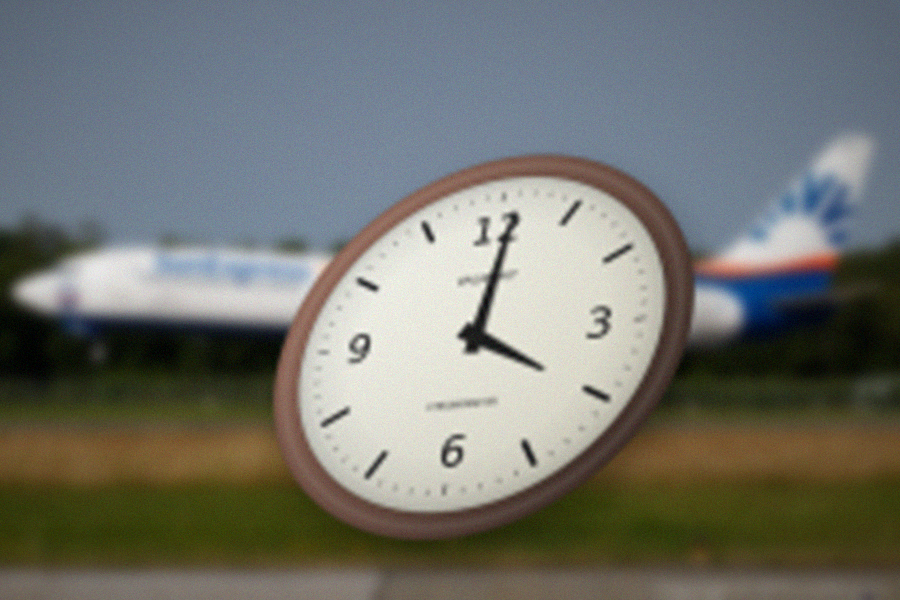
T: 4 h 01 min
